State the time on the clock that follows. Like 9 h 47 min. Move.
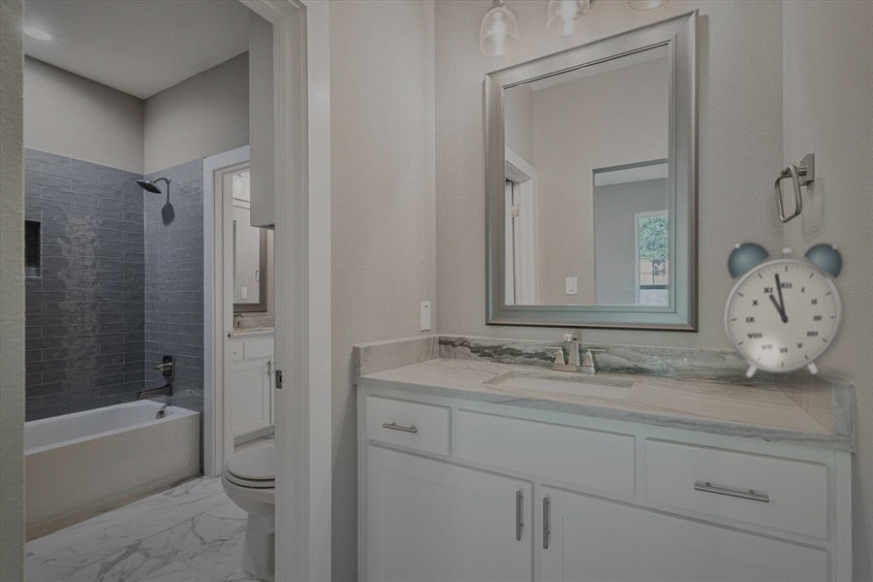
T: 10 h 58 min
